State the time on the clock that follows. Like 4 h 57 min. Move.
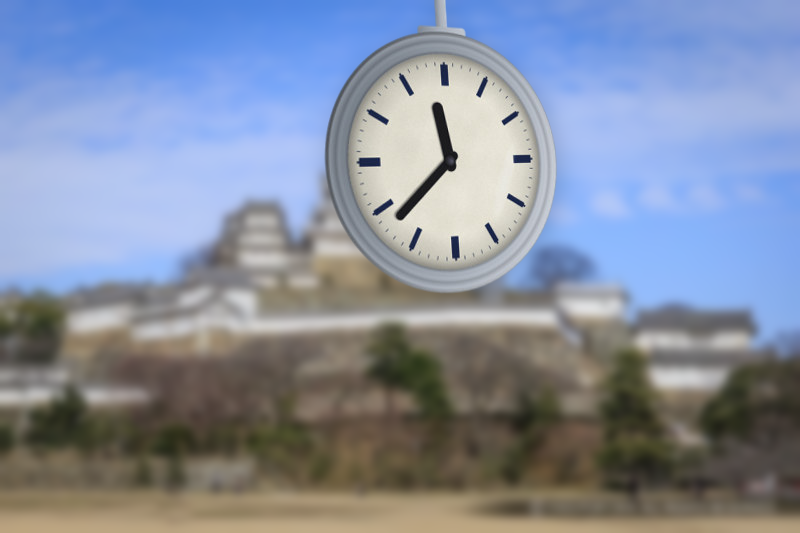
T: 11 h 38 min
